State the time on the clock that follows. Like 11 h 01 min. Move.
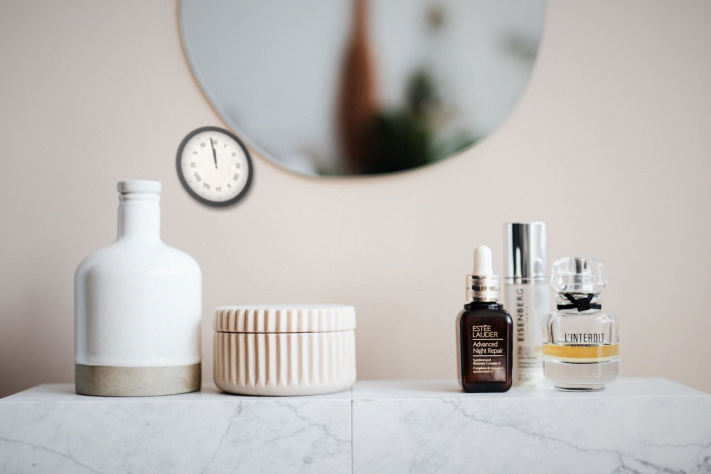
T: 11 h 59 min
